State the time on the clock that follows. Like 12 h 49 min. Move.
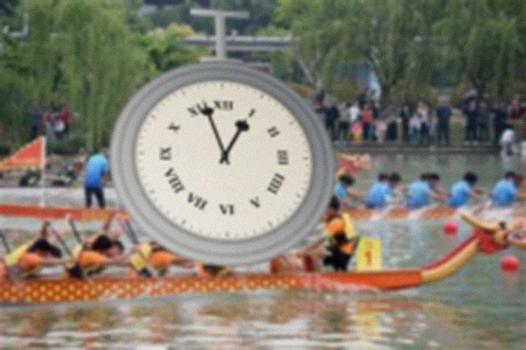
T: 12 h 57 min
